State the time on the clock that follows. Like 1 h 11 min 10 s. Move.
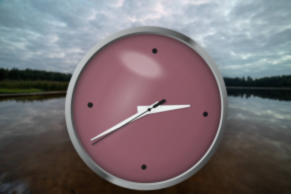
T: 2 h 39 min 39 s
